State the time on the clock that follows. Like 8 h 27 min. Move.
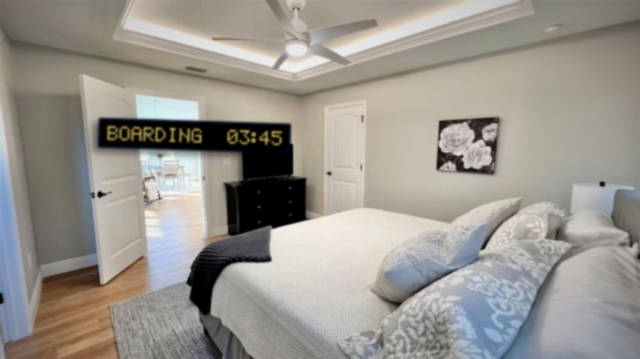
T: 3 h 45 min
